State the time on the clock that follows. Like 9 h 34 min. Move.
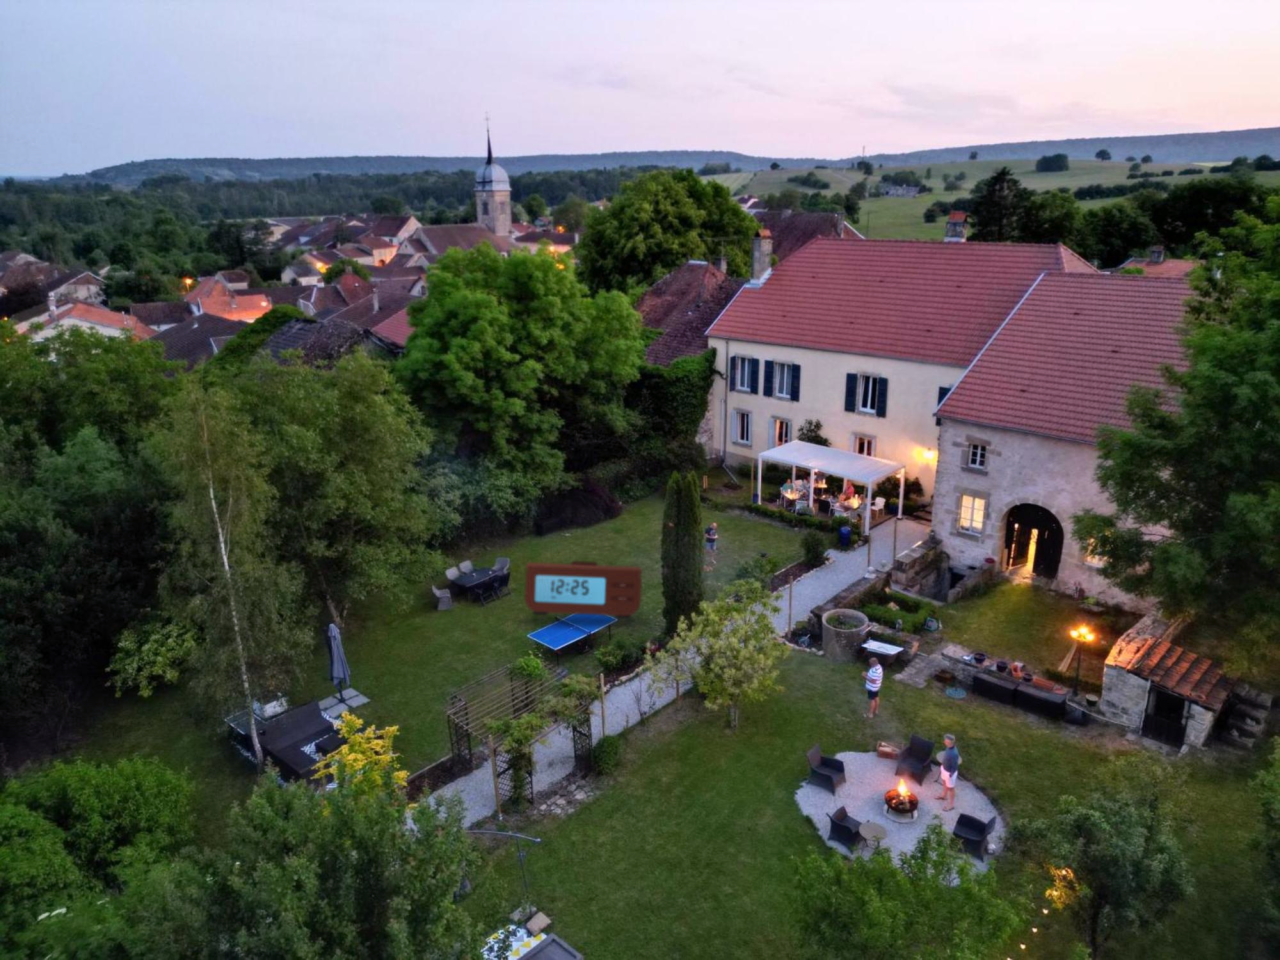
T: 12 h 25 min
